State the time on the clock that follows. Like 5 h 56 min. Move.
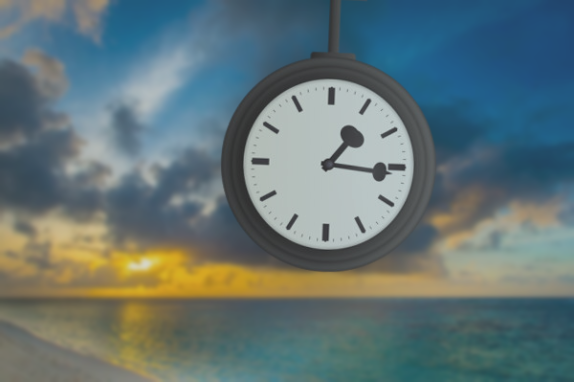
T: 1 h 16 min
